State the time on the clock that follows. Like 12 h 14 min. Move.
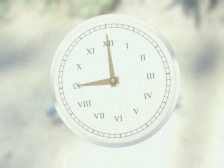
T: 9 h 00 min
